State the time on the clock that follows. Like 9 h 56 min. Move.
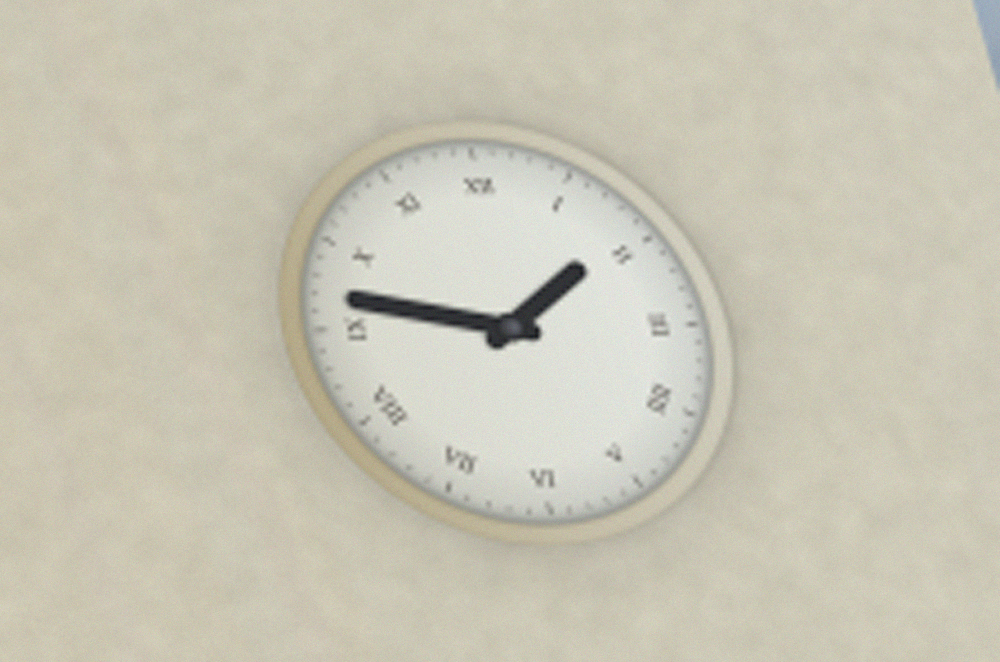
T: 1 h 47 min
